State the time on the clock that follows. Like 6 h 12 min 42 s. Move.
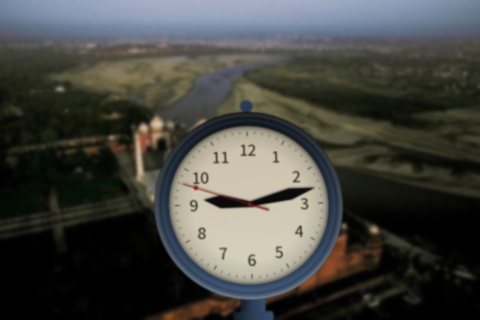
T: 9 h 12 min 48 s
